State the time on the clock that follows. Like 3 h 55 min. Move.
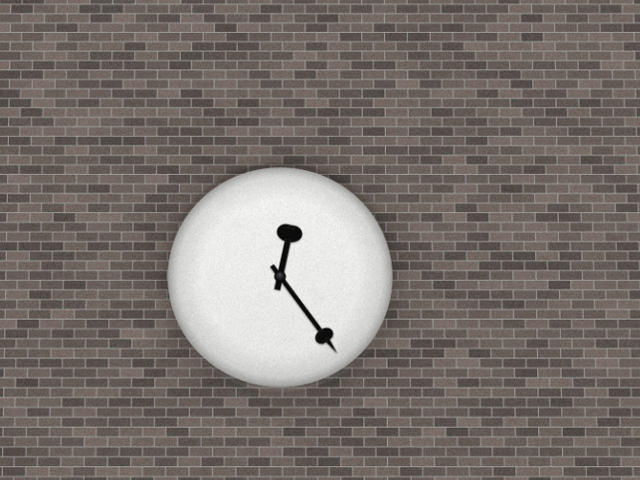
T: 12 h 24 min
